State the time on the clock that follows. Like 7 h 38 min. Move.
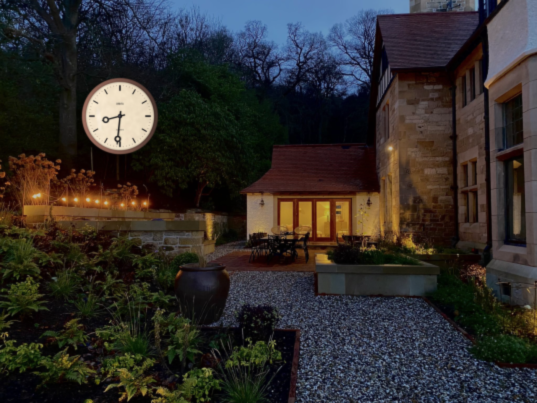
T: 8 h 31 min
